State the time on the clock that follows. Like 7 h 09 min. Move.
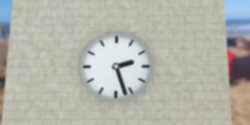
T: 2 h 27 min
